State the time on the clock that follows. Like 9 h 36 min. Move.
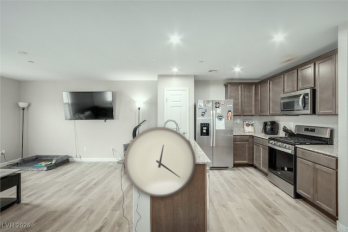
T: 12 h 21 min
